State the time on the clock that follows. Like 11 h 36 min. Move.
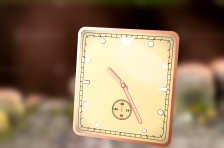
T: 10 h 25 min
